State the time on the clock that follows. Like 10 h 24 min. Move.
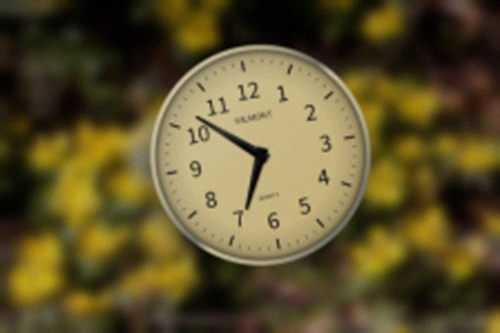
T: 6 h 52 min
